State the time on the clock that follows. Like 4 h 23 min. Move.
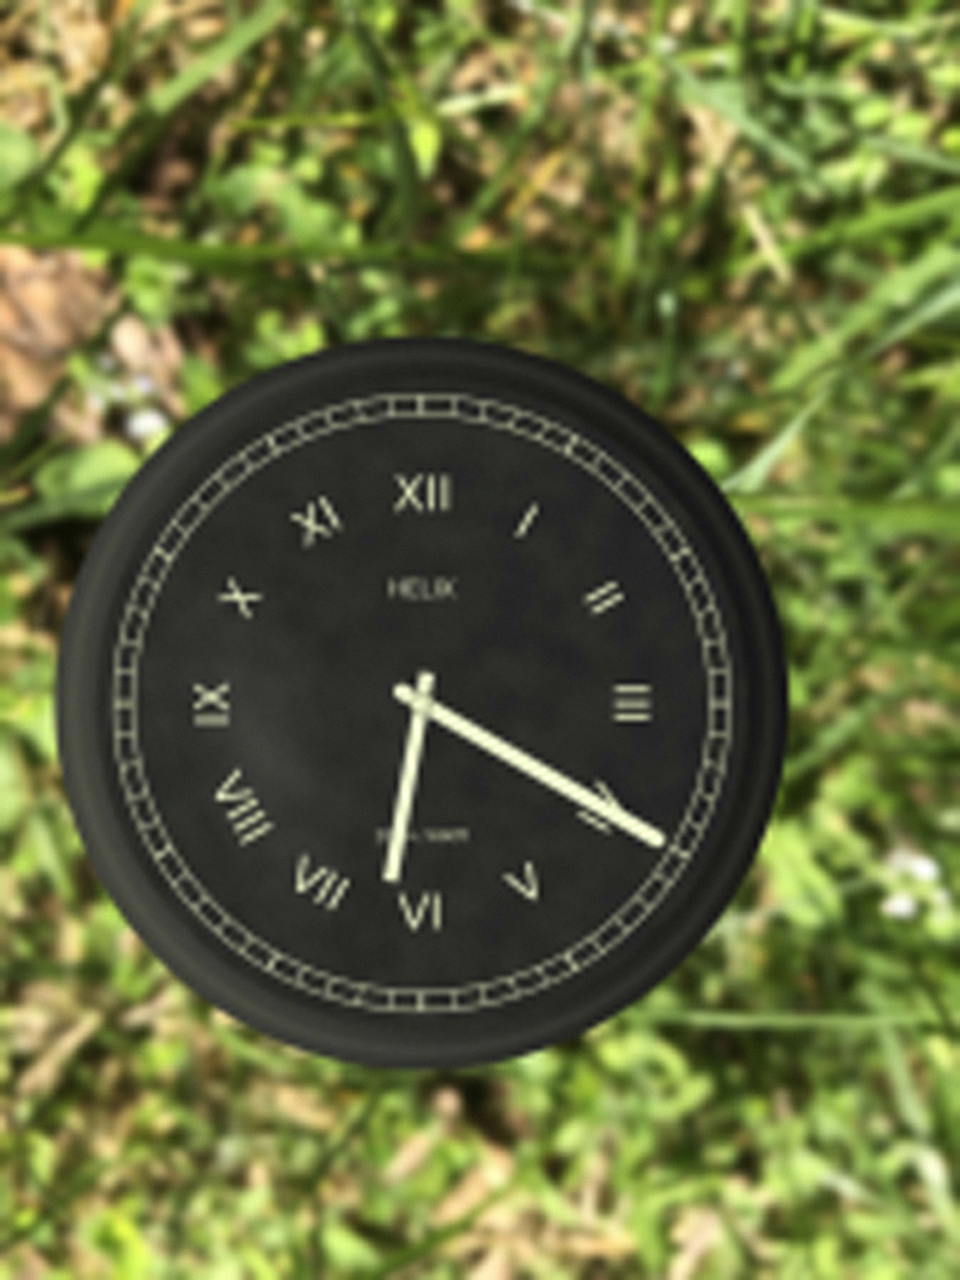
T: 6 h 20 min
